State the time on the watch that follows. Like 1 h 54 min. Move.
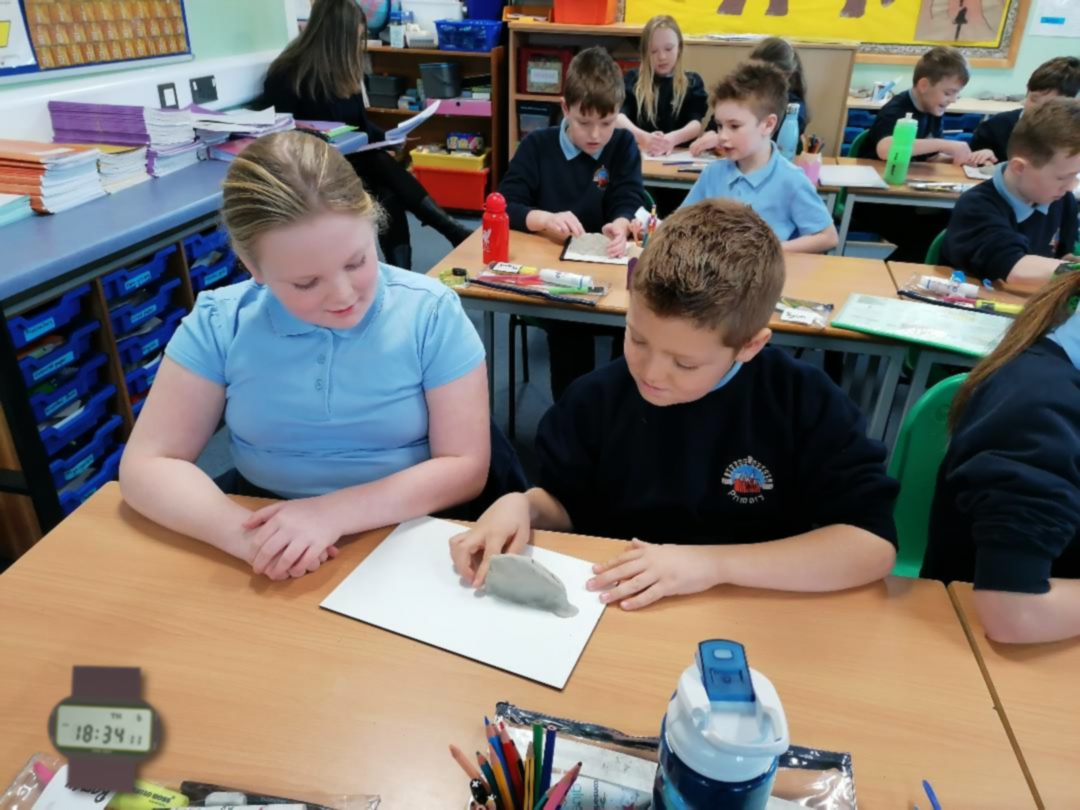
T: 18 h 34 min
